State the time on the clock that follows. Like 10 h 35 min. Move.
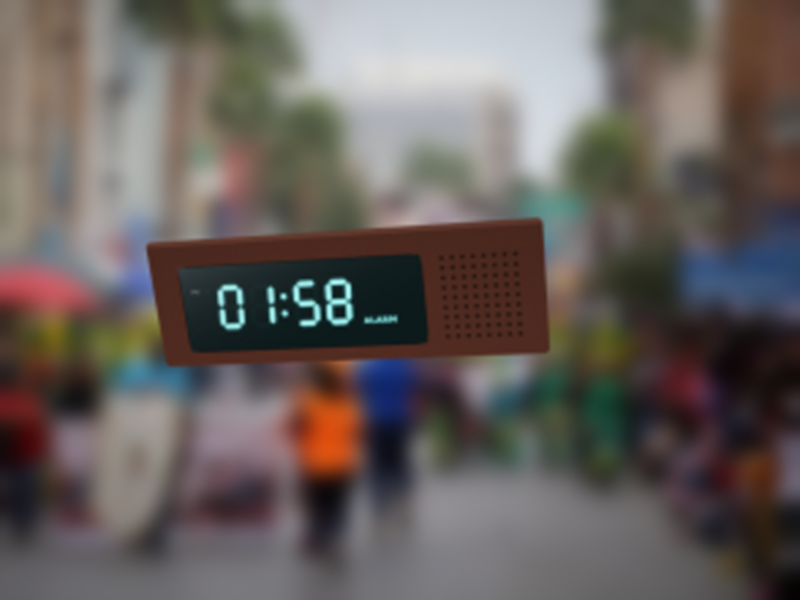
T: 1 h 58 min
